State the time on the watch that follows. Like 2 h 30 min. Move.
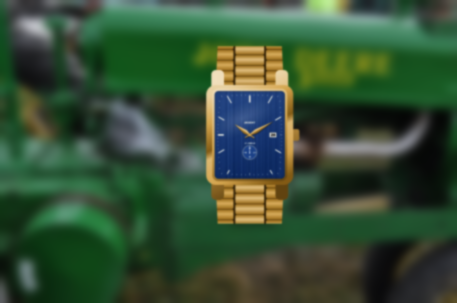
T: 10 h 10 min
